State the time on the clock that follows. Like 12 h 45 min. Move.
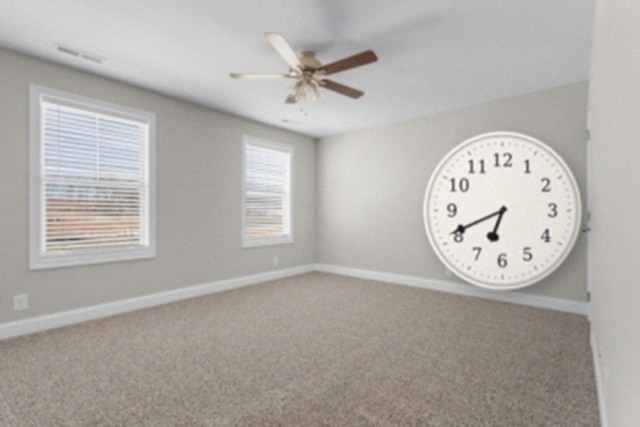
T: 6 h 41 min
